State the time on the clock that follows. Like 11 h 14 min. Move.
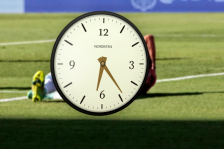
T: 6 h 24 min
